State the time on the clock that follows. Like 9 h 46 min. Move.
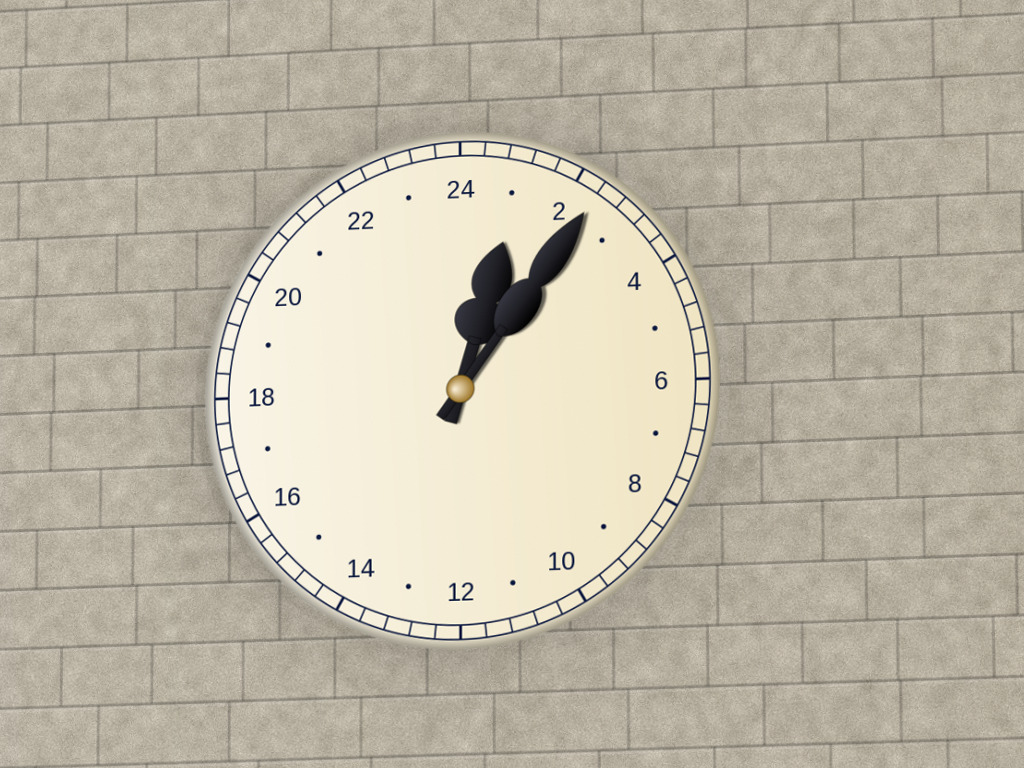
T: 1 h 06 min
